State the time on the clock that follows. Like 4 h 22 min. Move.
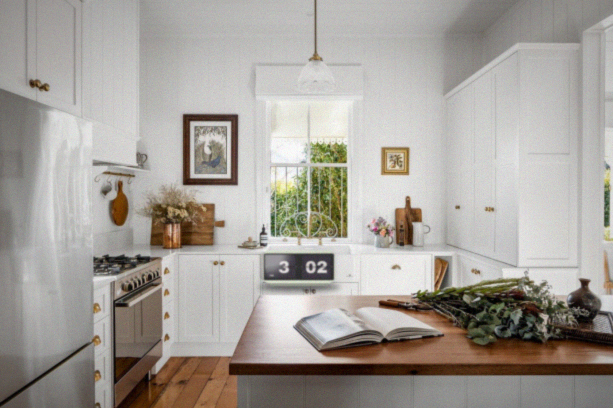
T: 3 h 02 min
